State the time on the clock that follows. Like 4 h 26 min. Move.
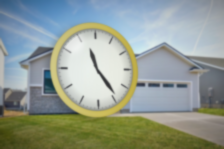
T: 11 h 24 min
